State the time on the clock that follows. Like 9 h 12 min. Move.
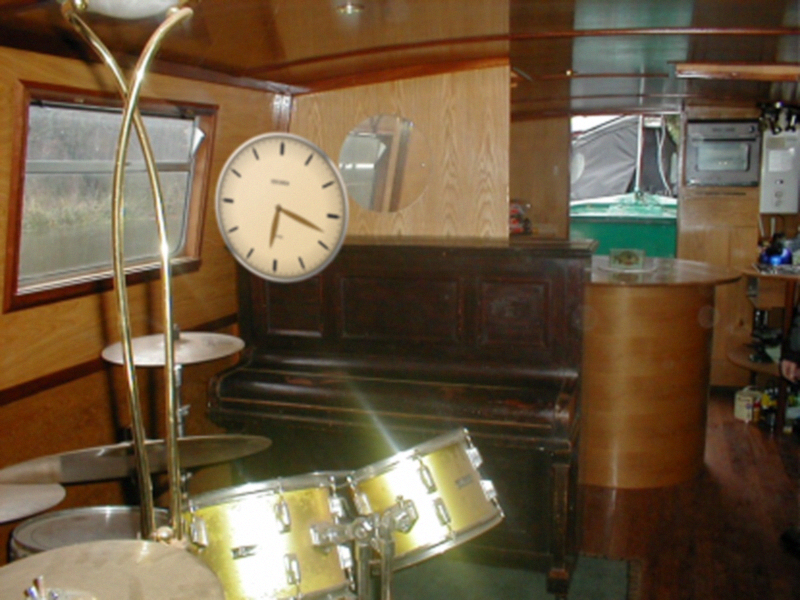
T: 6 h 18 min
